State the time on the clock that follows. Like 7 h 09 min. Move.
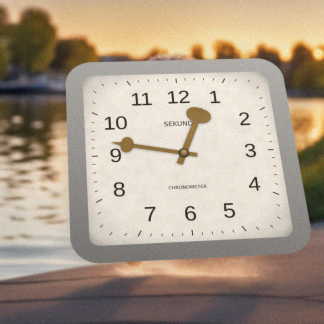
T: 12 h 47 min
